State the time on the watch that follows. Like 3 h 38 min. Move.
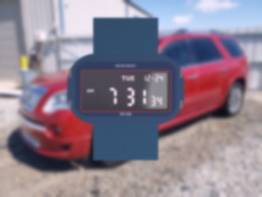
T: 7 h 31 min
